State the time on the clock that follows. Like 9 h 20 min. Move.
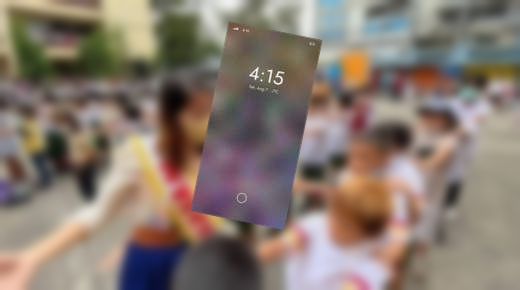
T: 4 h 15 min
